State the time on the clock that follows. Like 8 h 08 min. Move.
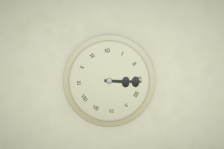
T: 3 h 16 min
